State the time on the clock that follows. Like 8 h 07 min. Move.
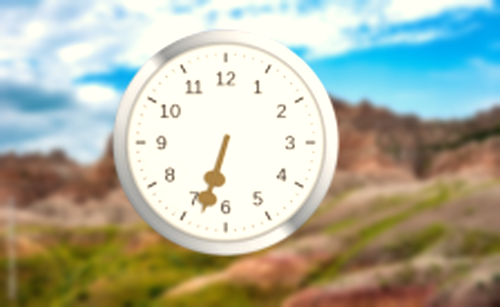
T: 6 h 33 min
